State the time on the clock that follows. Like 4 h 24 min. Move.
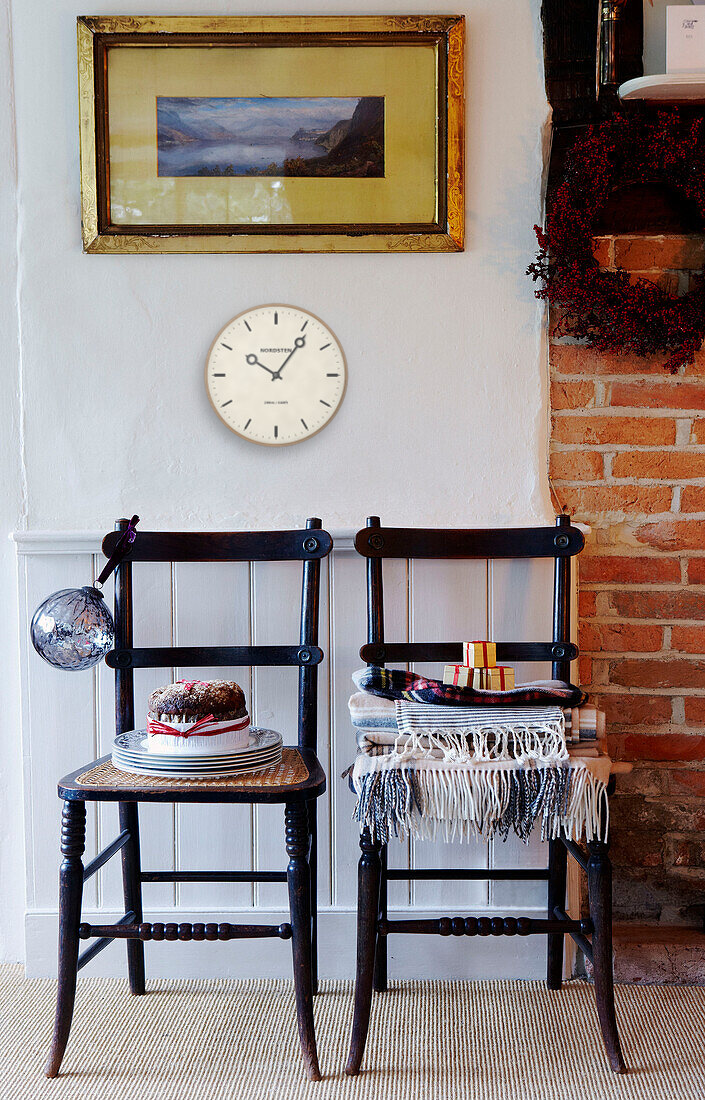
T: 10 h 06 min
